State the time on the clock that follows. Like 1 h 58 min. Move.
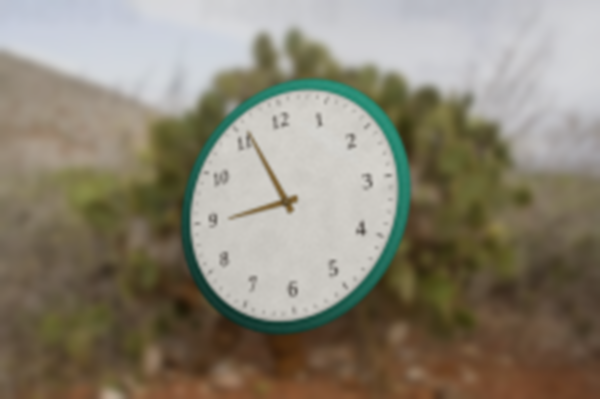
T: 8 h 56 min
